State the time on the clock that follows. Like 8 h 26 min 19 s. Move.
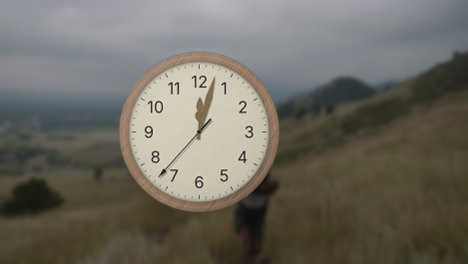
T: 12 h 02 min 37 s
